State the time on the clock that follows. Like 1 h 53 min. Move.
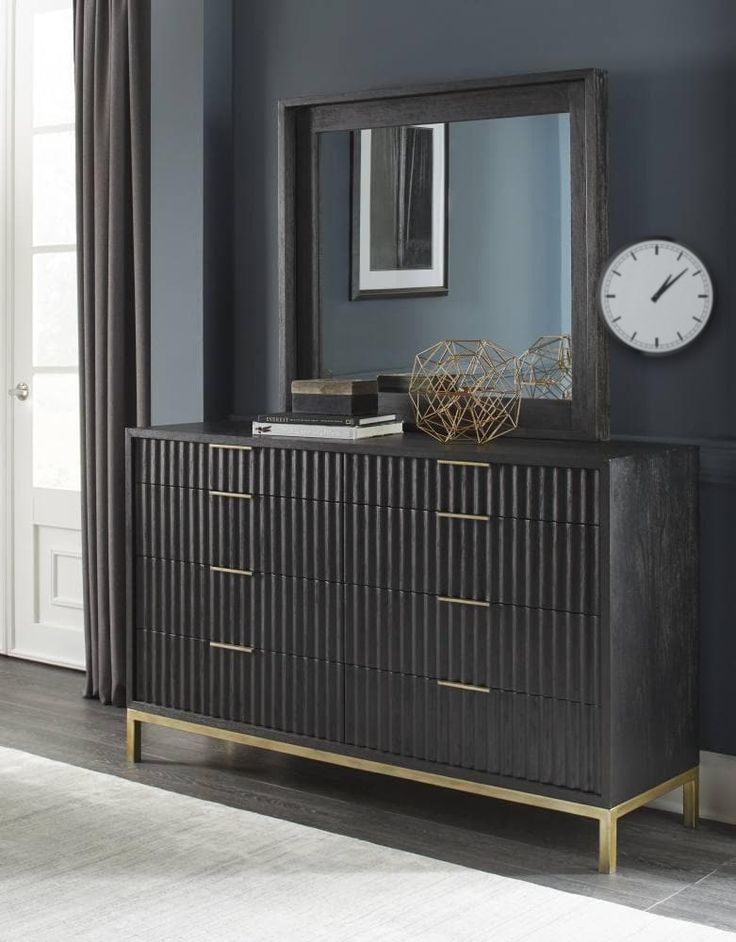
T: 1 h 08 min
